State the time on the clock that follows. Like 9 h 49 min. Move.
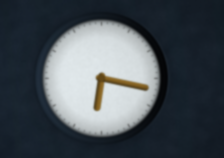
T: 6 h 17 min
